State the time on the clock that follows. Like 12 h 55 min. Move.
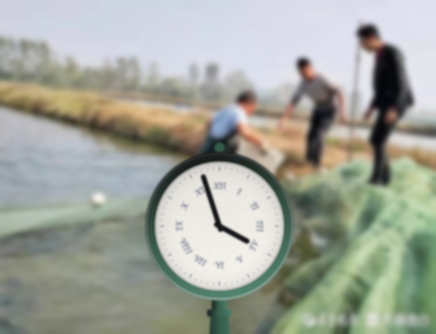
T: 3 h 57 min
